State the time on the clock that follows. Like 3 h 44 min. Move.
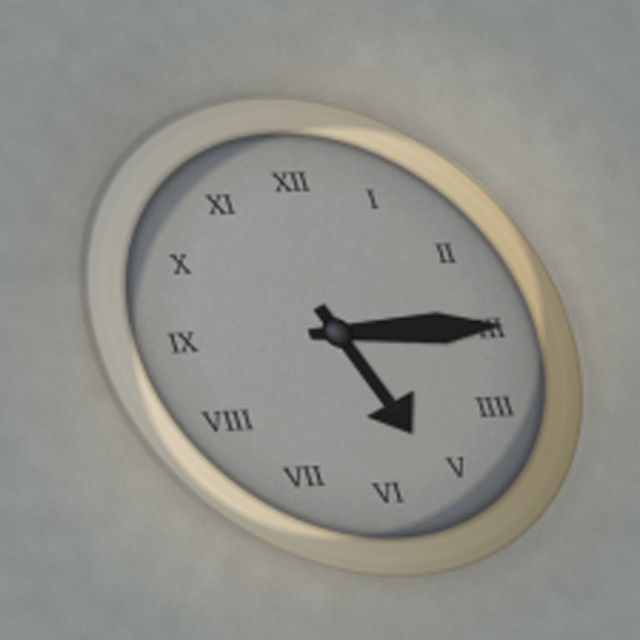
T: 5 h 15 min
